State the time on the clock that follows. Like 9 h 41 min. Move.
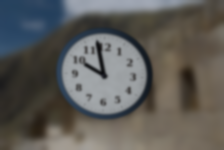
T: 9 h 58 min
